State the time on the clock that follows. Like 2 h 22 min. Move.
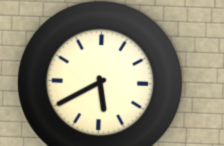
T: 5 h 40 min
